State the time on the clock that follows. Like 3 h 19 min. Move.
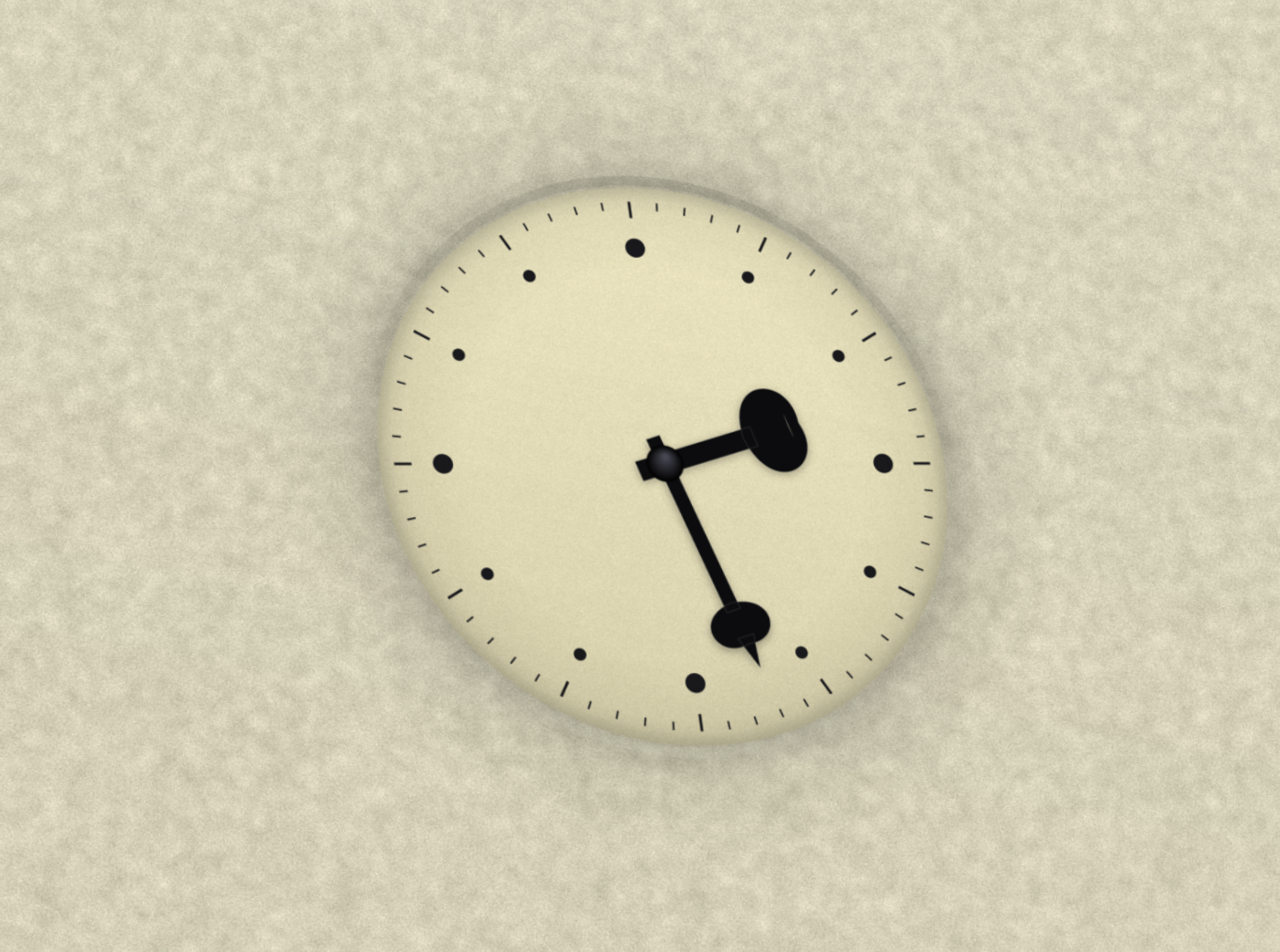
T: 2 h 27 min
